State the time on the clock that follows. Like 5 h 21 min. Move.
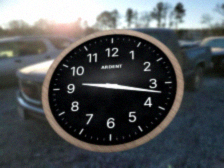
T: 9 h 17 min
